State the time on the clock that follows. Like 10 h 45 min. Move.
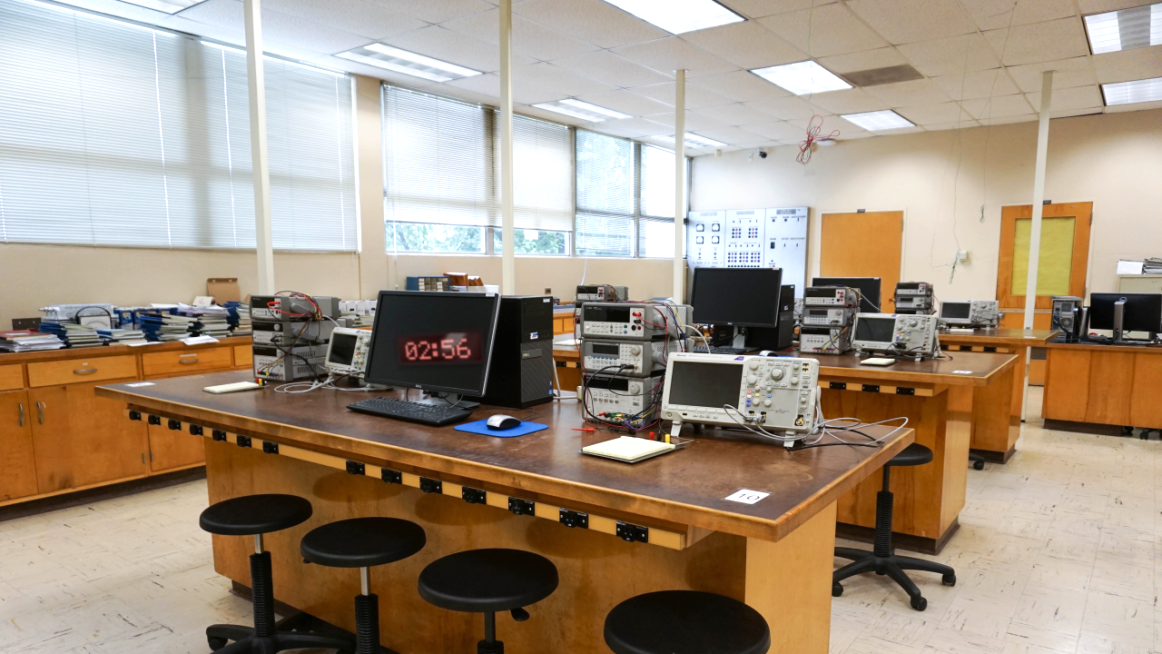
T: 2 h 56 min
